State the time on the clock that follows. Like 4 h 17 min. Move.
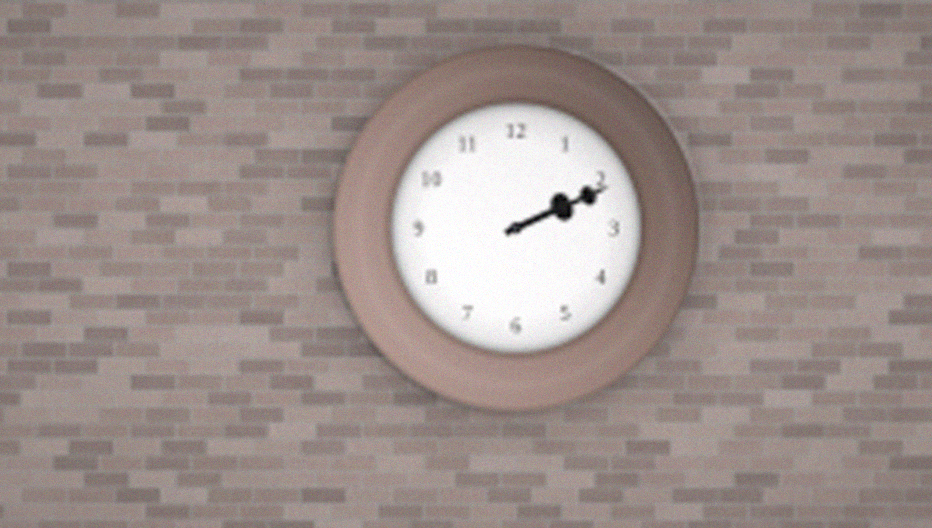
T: 2 h 11 min
